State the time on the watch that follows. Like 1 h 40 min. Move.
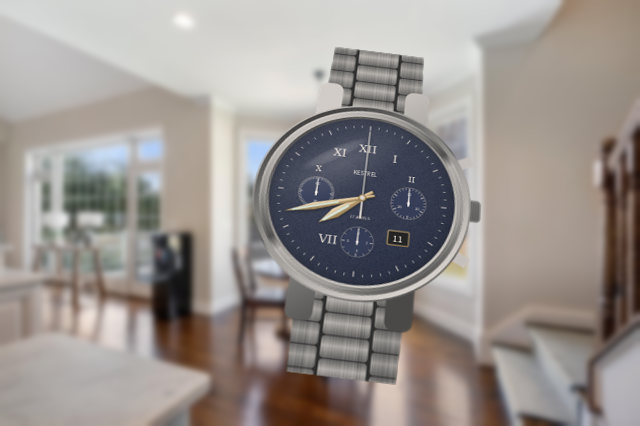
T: 7 h 42 min
